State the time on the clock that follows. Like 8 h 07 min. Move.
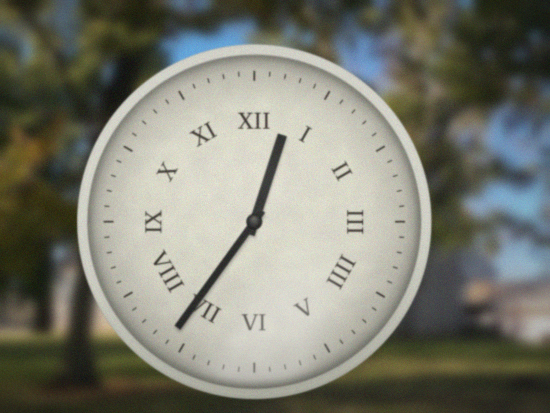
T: 12 h 36 min
